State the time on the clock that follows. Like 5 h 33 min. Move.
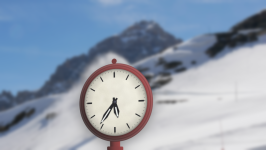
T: 5 h 36 min
